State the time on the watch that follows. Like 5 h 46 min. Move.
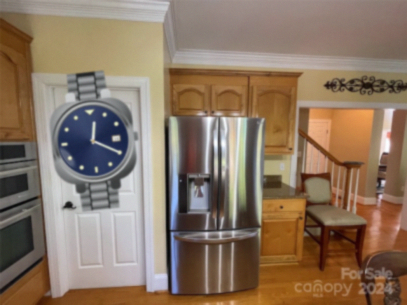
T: 12 h 20 min
